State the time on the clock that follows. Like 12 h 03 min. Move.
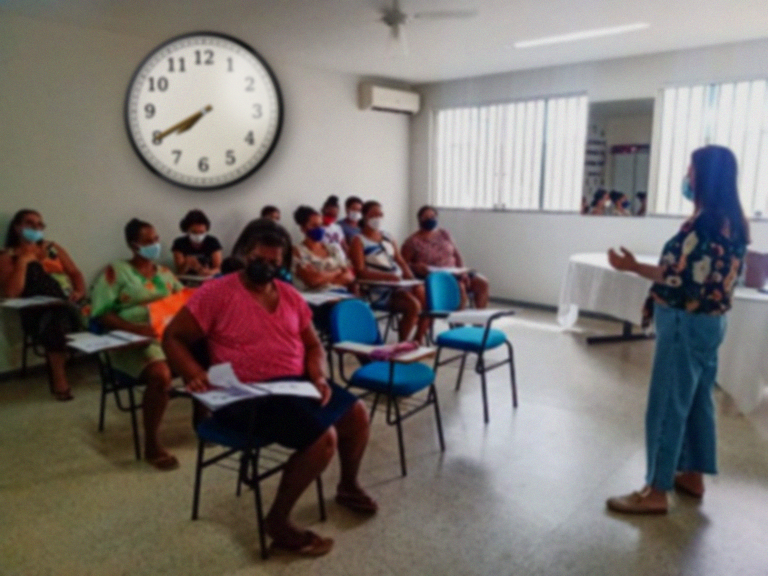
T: 7 h 40 min
